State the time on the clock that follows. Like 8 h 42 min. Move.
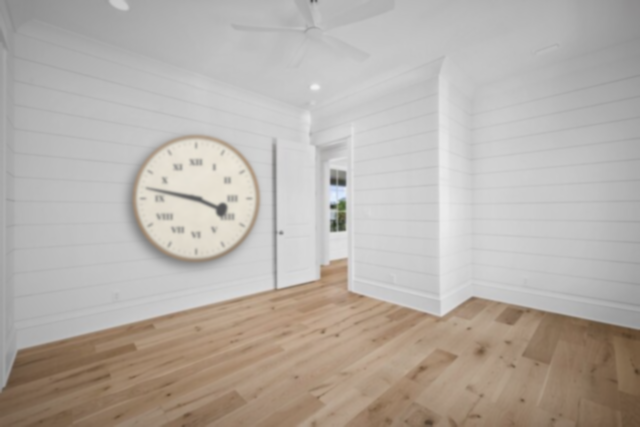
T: 3 h 47 min
